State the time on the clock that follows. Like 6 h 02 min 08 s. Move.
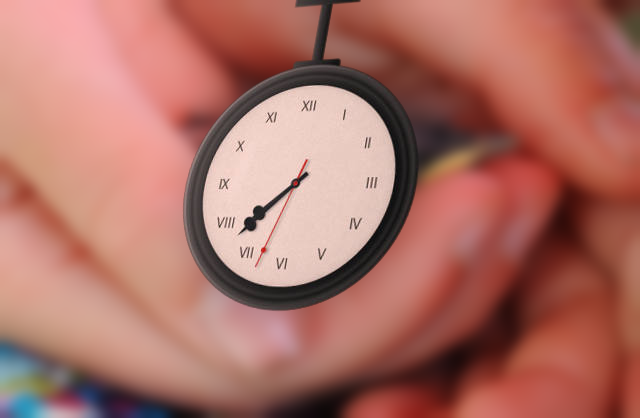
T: 7 h 37 min 33 s
